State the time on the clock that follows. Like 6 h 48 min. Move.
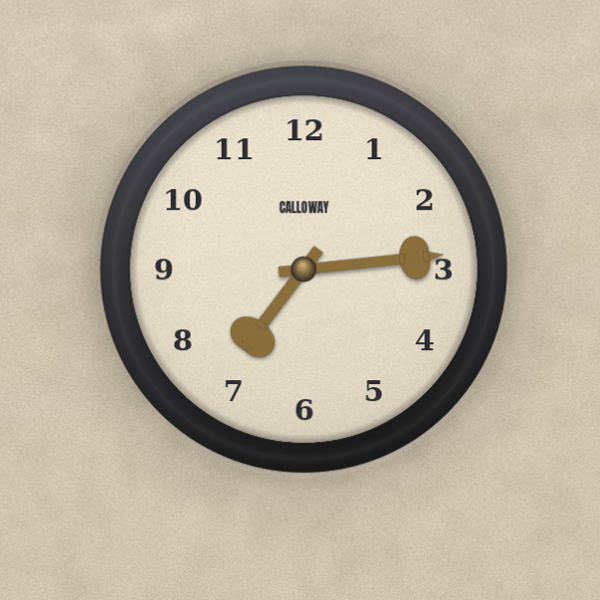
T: 7 h 14 min
